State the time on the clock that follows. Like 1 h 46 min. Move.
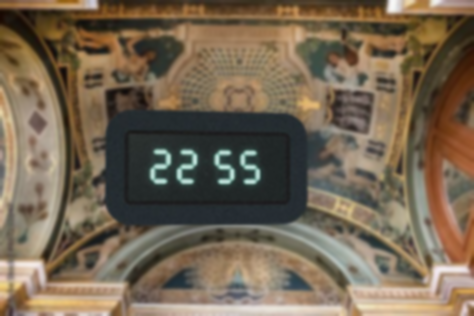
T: 22 h 55 min
